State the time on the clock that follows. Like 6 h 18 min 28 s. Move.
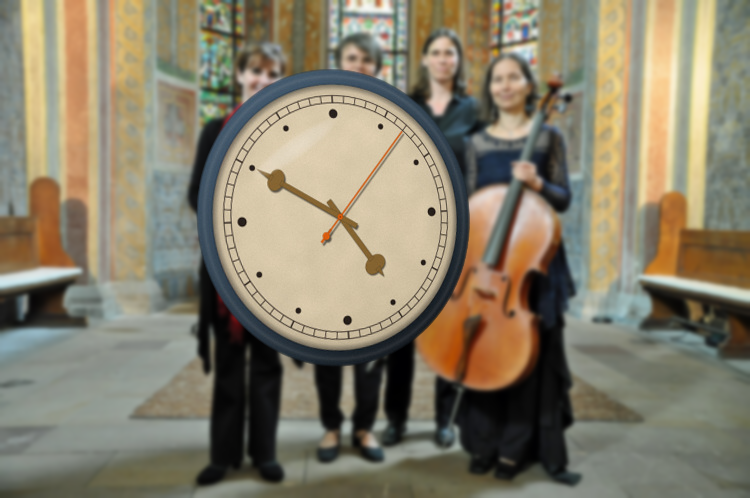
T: 4 h 50 min 07 s
